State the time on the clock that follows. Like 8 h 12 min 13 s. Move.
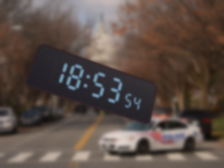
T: 18 h 53 min 54 s
